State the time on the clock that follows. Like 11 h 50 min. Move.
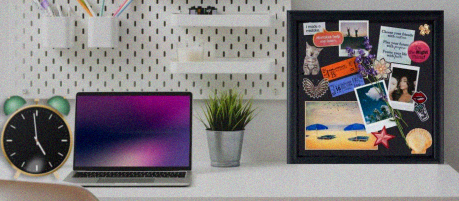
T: 4 h 59 min
